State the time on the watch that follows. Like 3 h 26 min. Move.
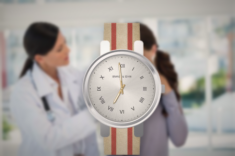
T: 6 h 59 min
